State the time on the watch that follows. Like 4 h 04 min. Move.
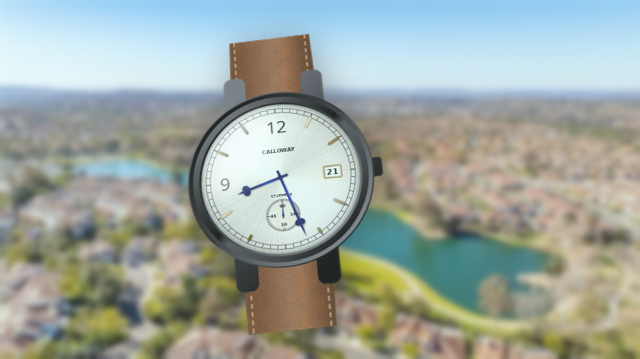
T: 8 h 27 min
